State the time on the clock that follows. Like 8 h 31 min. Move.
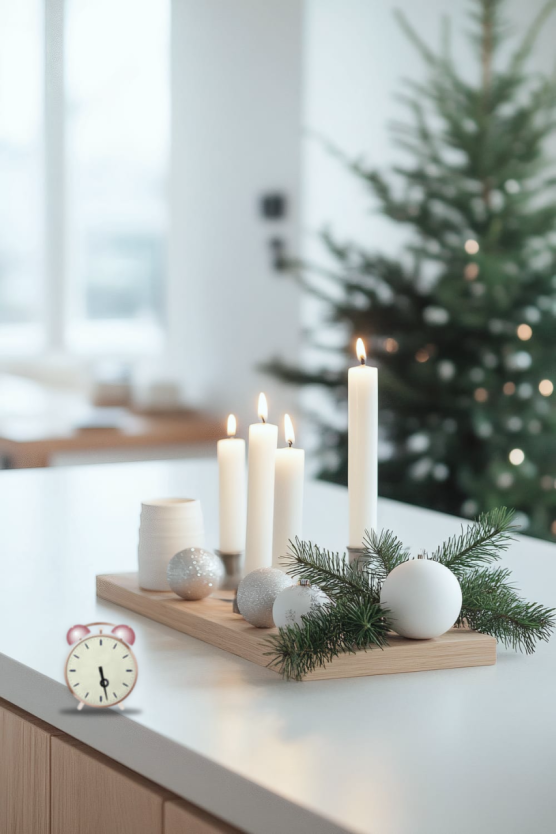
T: 5 h 28 min
